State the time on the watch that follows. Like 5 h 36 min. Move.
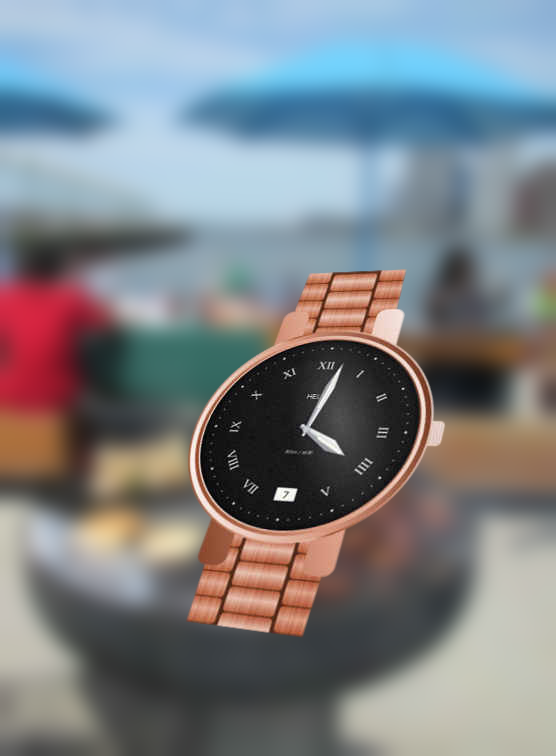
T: 4 h 02 min
